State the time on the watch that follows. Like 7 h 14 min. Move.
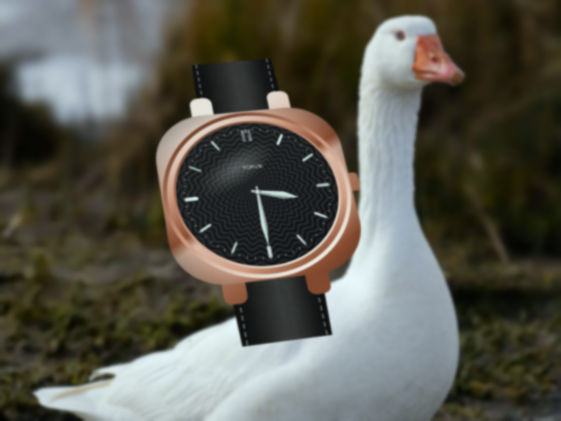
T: 3 h 30 min
